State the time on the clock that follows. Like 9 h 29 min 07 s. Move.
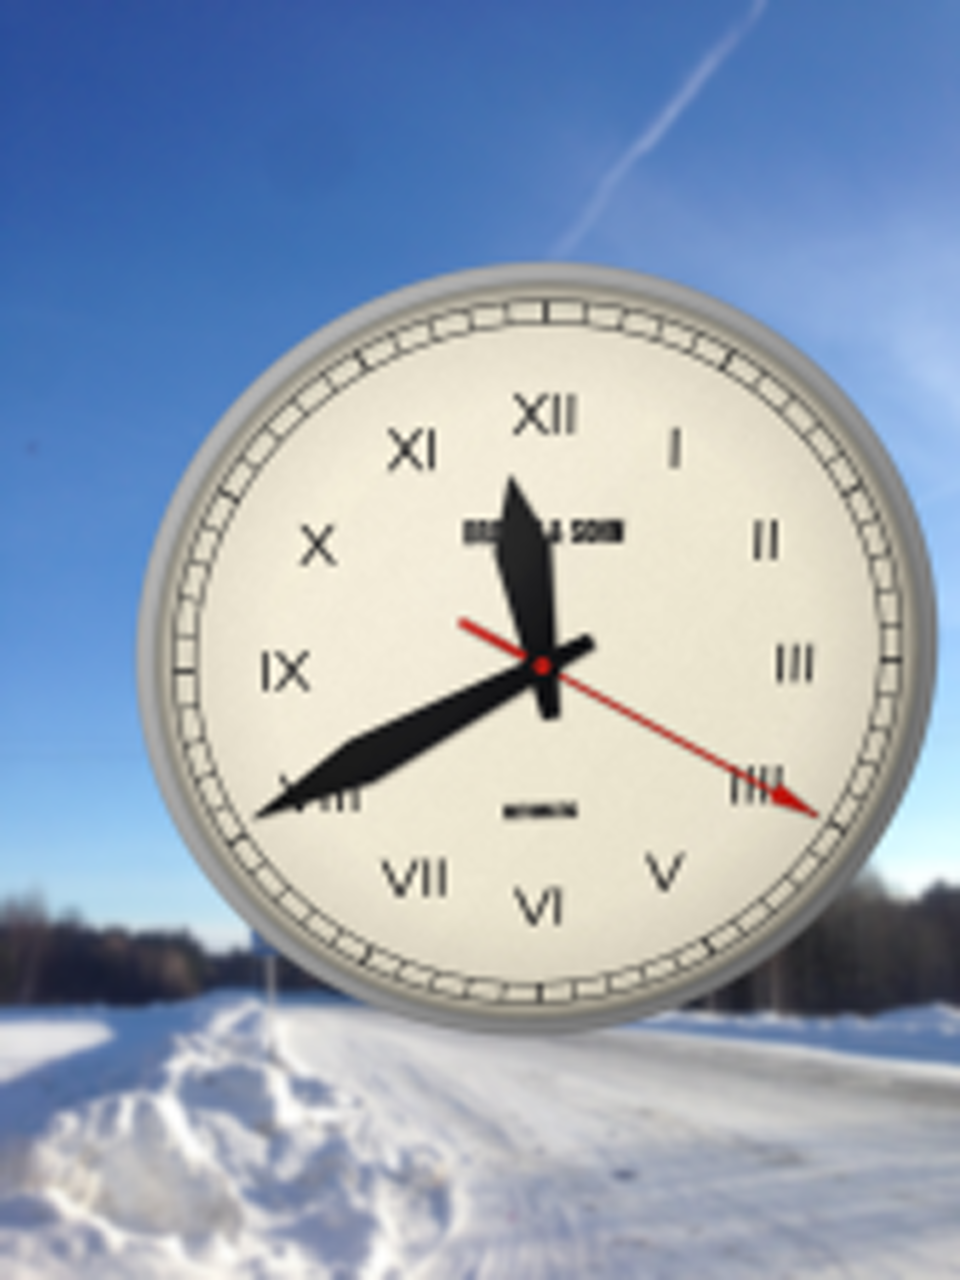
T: 11 h 40 min 20 s
